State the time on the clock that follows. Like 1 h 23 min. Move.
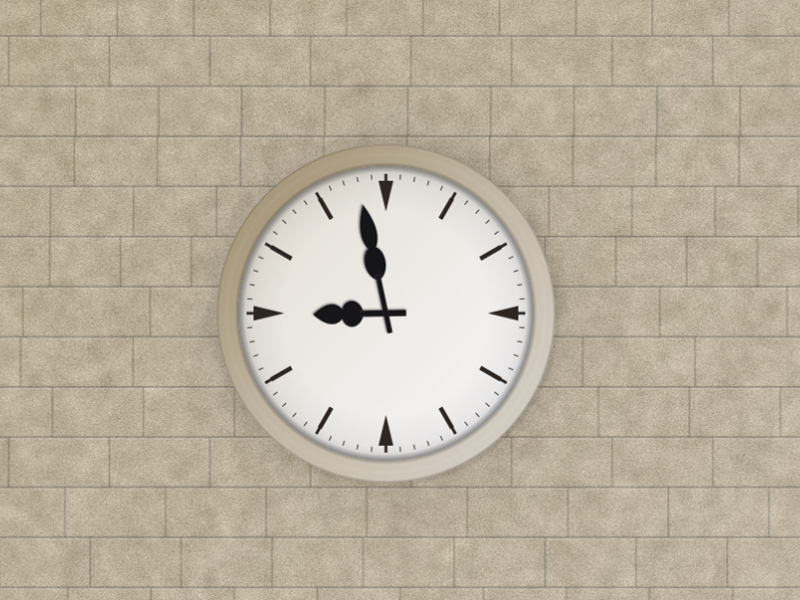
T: 8 h 58 min
